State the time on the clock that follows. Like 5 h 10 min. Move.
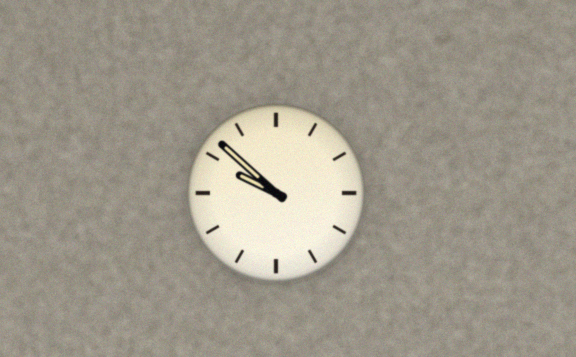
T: 9 h 52 min
